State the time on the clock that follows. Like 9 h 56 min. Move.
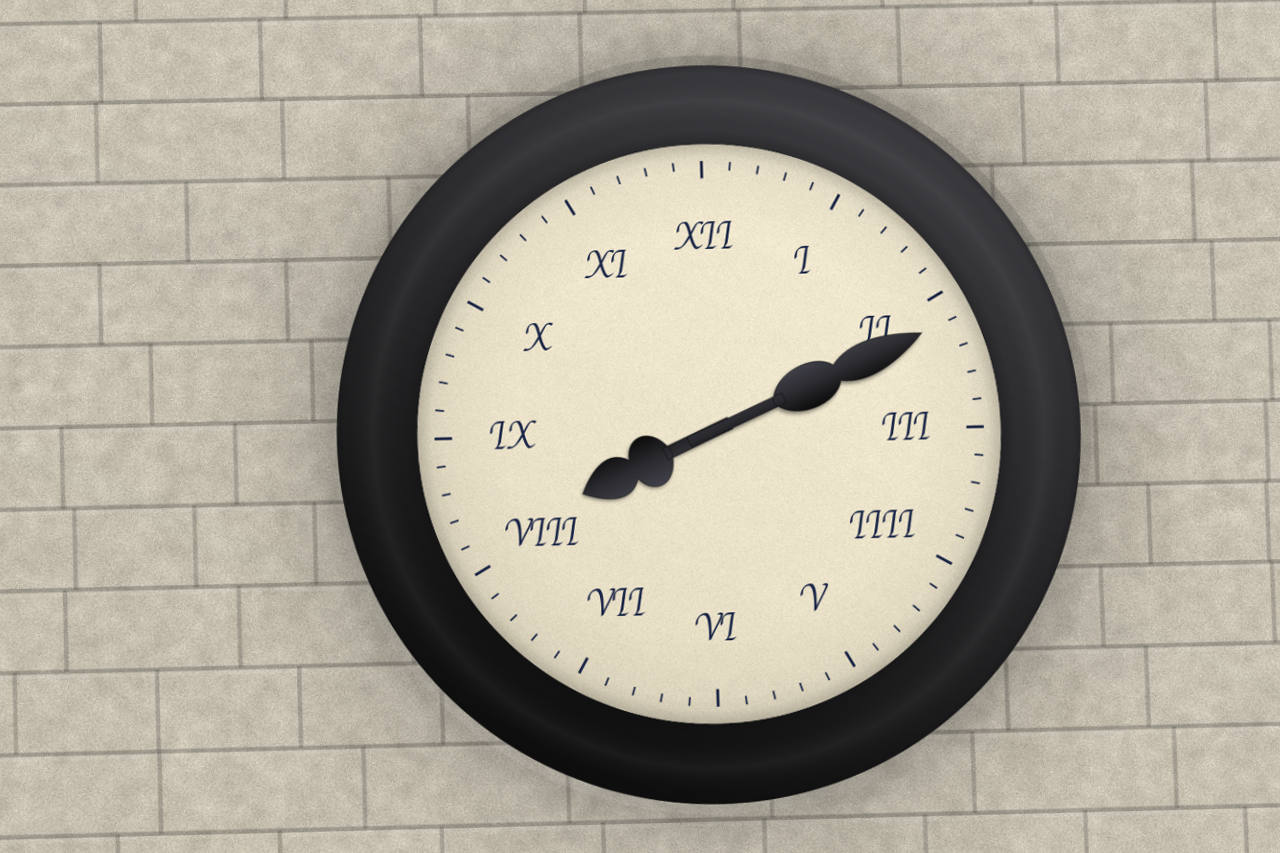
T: 8 h 11 min
